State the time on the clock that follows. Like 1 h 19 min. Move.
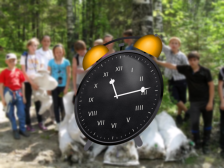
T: 11 h 14 min
